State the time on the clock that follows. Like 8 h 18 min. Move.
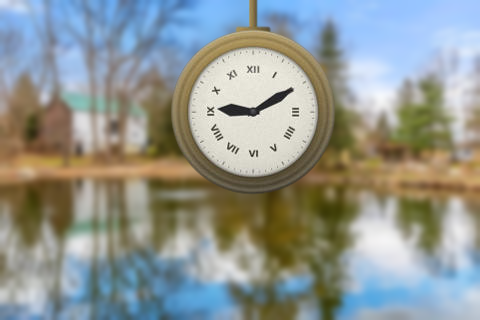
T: 9 h 10 min
